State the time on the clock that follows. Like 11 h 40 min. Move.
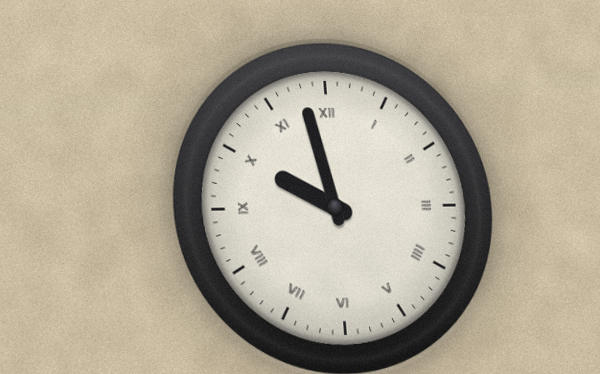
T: 9 h 58 min
